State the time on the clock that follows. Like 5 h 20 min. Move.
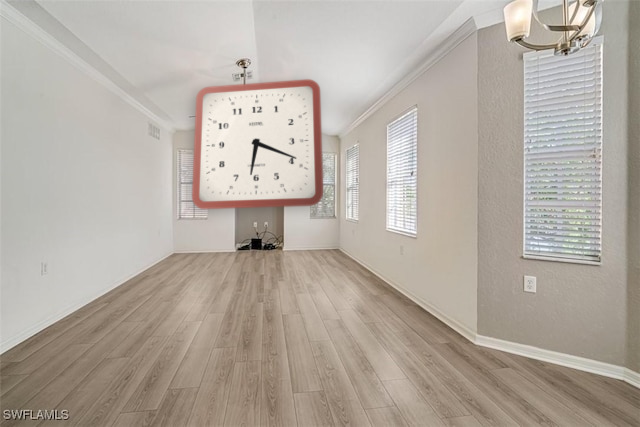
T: 6 h 19 min
